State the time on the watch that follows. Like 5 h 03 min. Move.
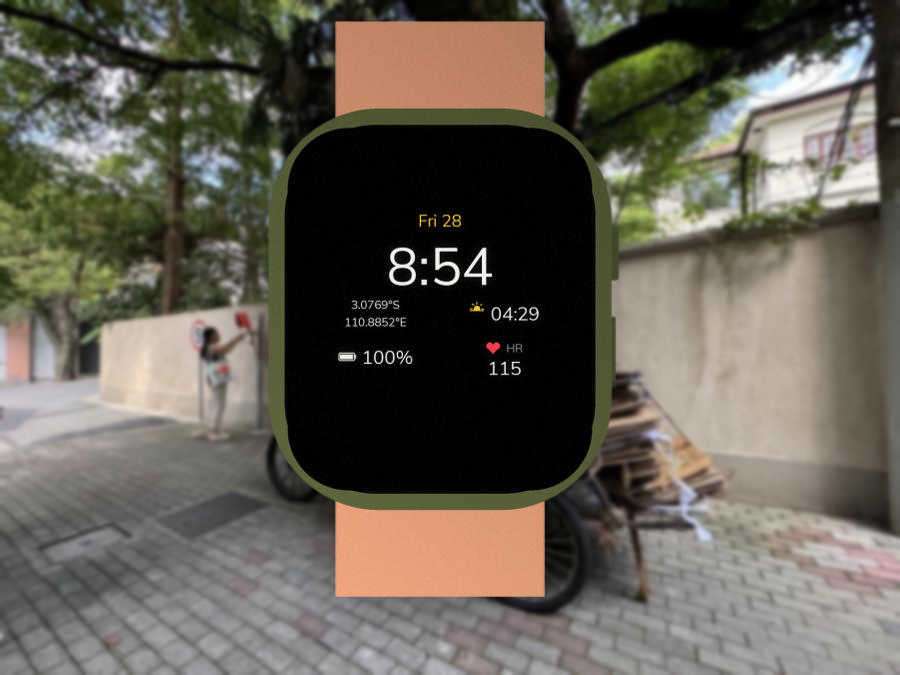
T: 8 h 54 min
